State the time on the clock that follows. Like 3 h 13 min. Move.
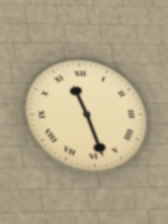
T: 11 h 28 min
